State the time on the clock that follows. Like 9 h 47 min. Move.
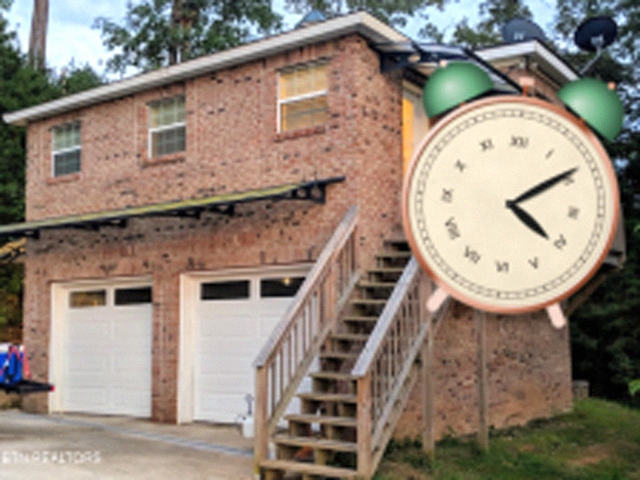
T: 4 h 09 min
